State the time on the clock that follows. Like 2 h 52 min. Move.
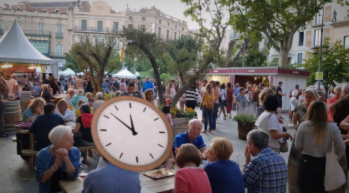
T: 11 h 52 min
